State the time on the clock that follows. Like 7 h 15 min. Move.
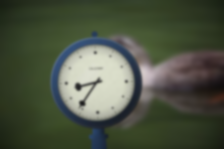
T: 8 h 36 min
